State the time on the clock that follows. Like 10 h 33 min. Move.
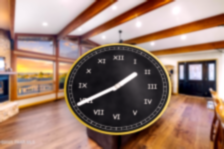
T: 1 h 40 min
